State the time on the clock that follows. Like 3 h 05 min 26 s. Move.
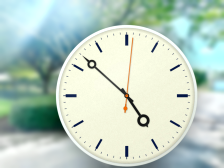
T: 4 h 52 min 01 s
